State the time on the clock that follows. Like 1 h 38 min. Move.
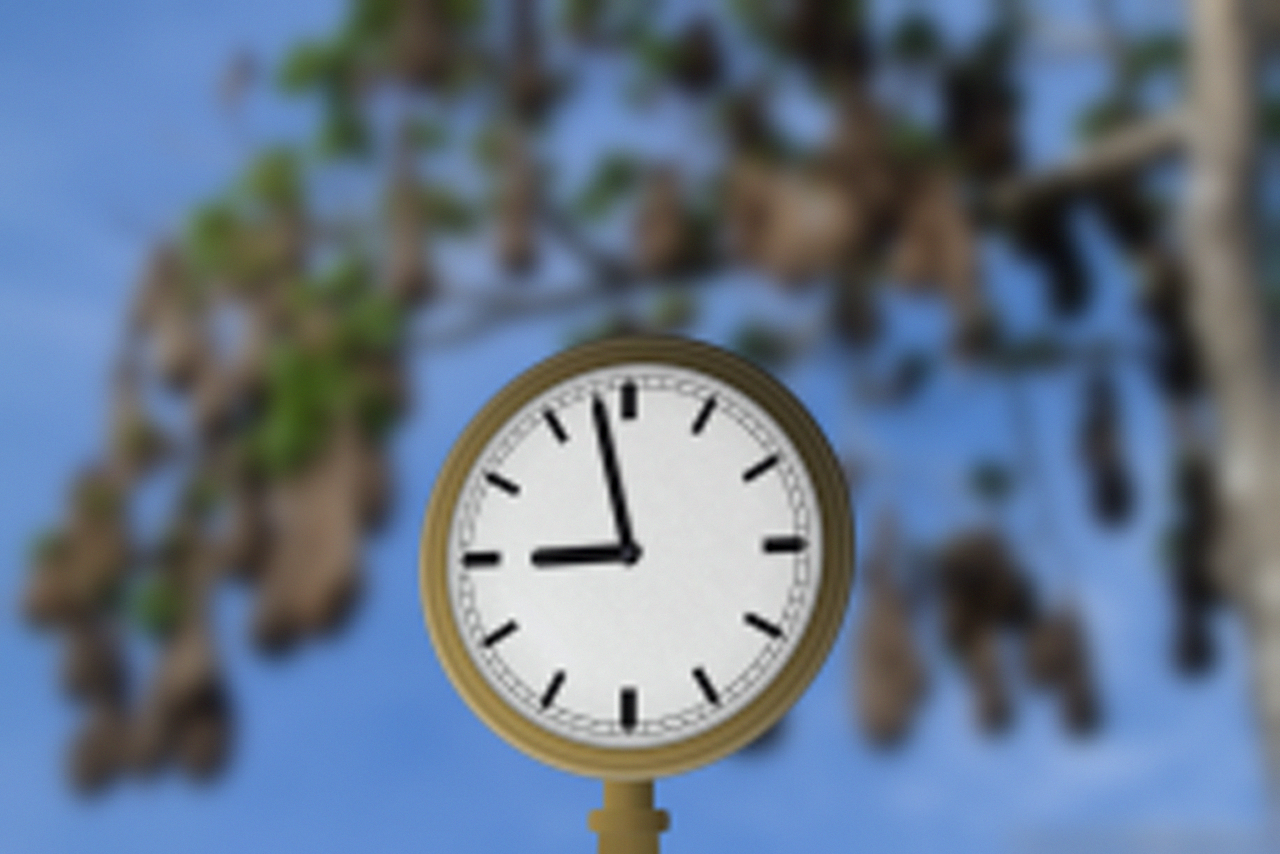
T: 8 h 58 min
